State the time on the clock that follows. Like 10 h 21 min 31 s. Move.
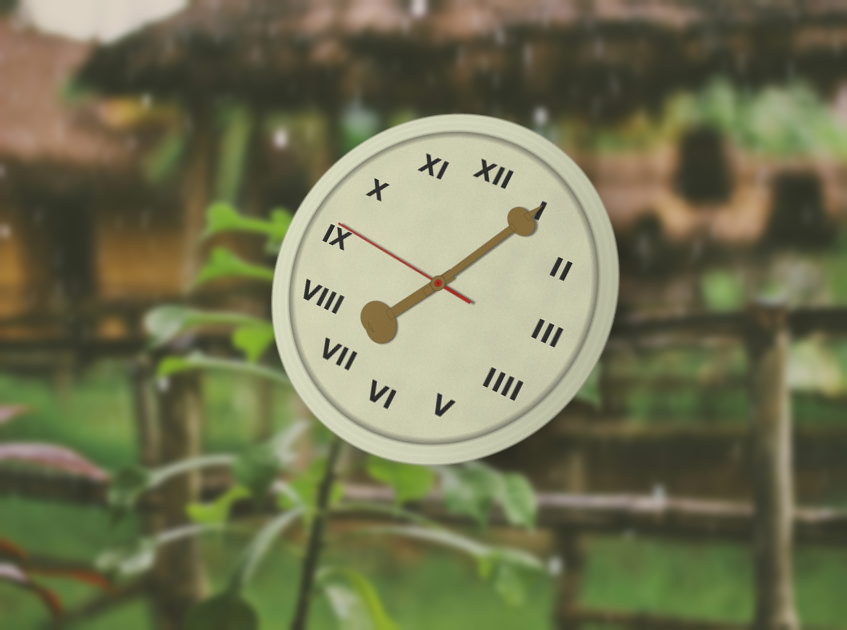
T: 7 h 04 min 46 s
